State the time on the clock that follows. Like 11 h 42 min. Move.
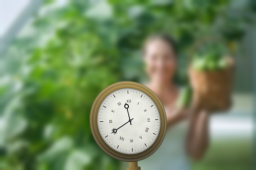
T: 11 h 40 min
